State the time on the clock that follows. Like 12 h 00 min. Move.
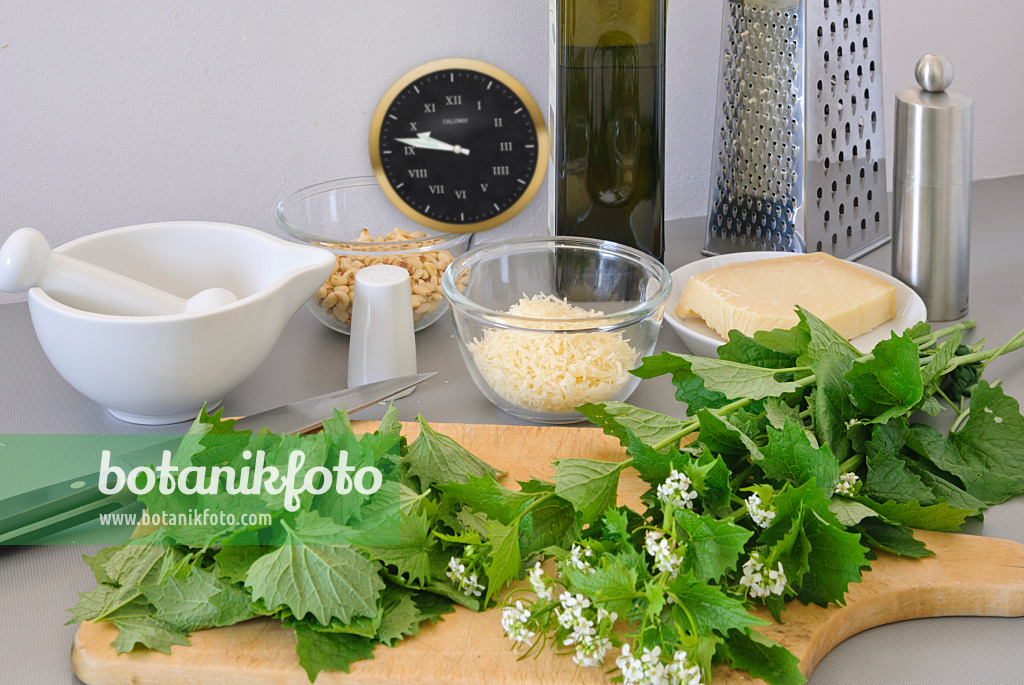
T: 9 h 47 min
